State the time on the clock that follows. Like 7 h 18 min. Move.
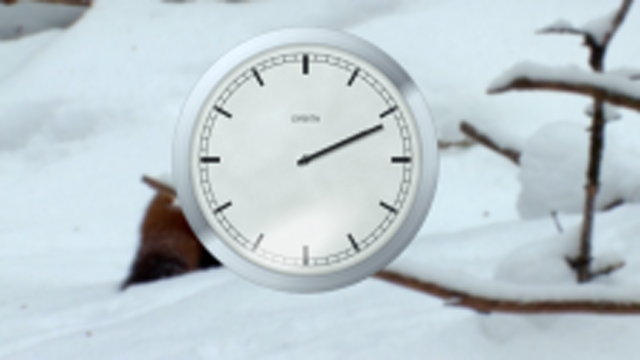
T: 2 h 11 min
